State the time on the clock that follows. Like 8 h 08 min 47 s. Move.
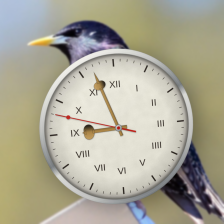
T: 8 h 56 min 48 s
